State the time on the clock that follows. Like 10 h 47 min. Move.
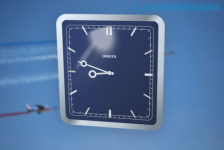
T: 8 h 48 min
